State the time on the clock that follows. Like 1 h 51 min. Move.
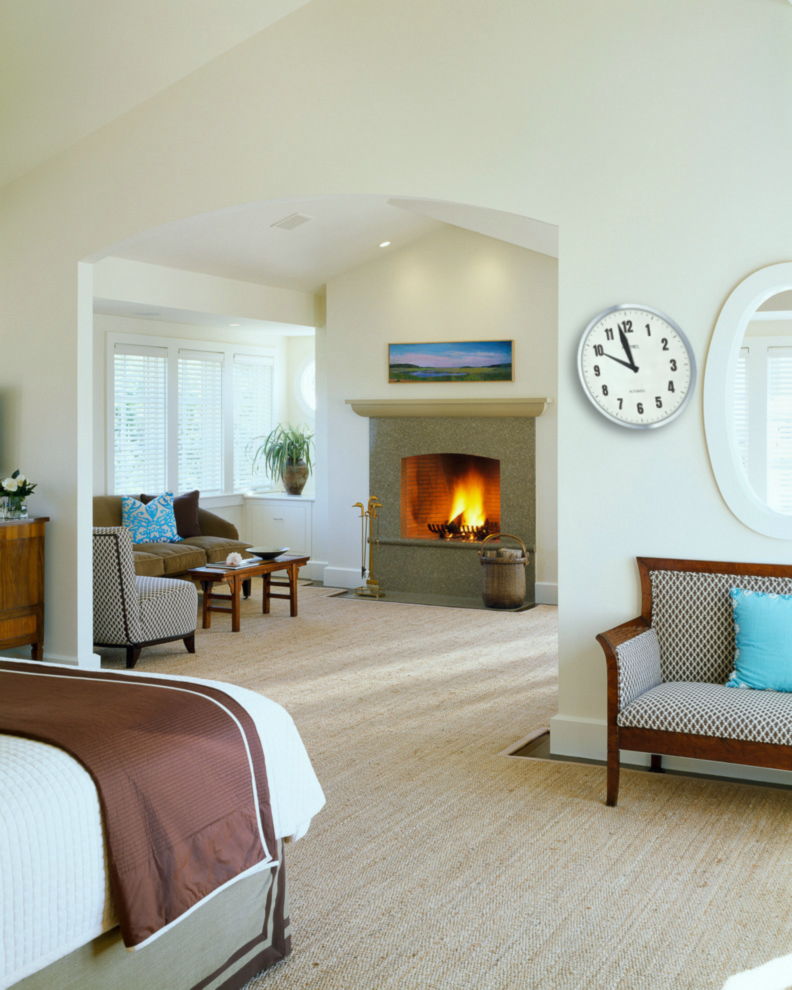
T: 9 h 58 min
